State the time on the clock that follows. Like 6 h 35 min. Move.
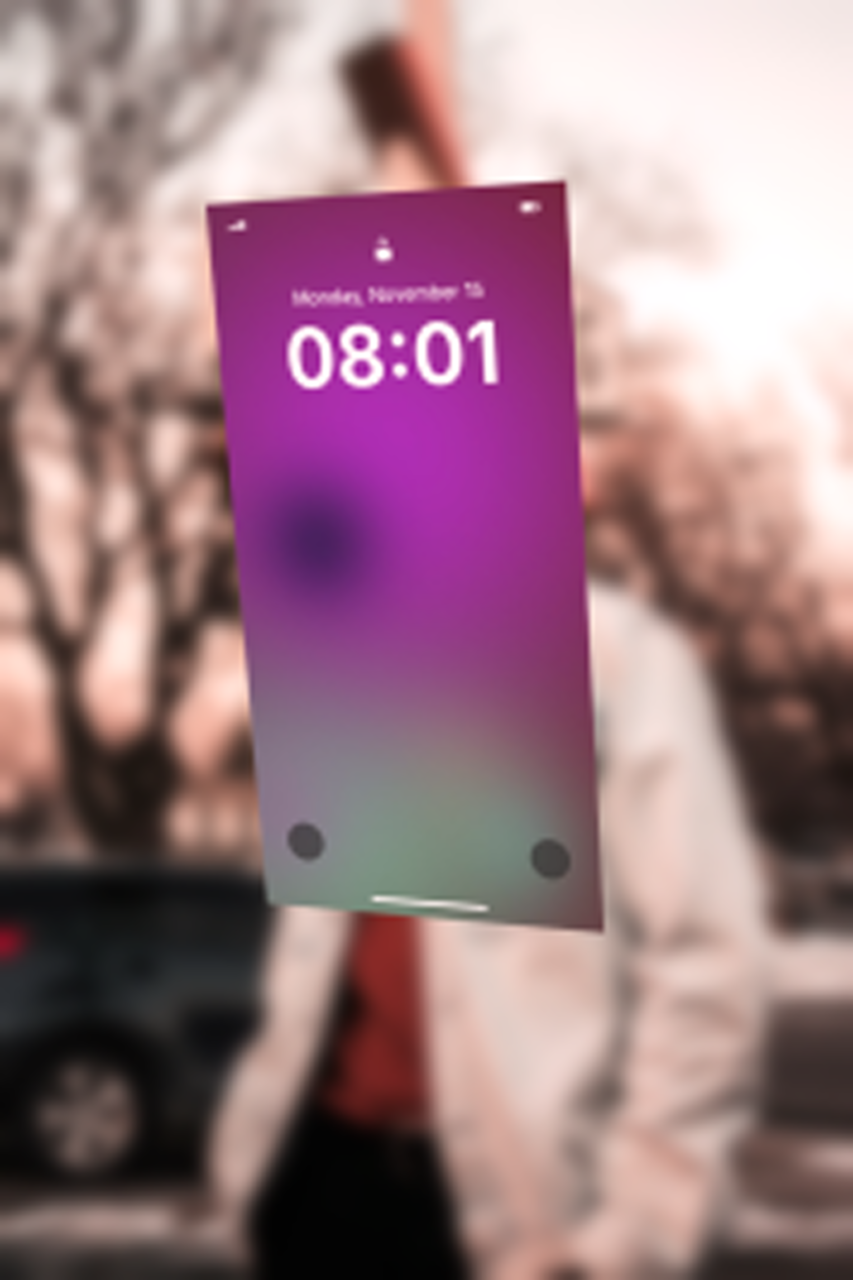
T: 8 h 01 min
